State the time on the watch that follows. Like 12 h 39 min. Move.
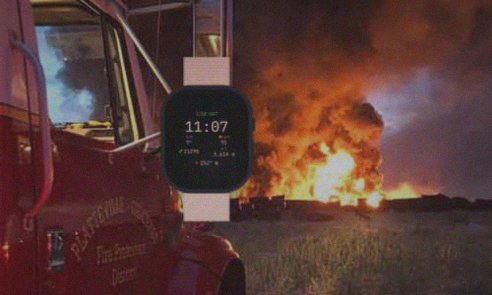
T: 11 h 07 min
